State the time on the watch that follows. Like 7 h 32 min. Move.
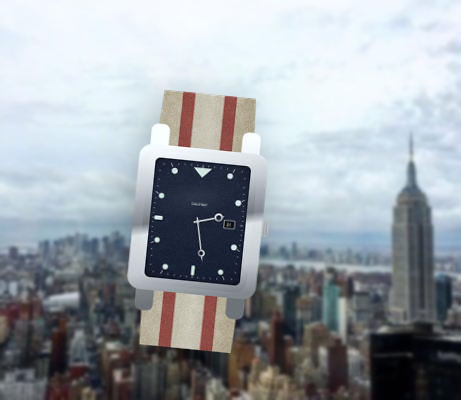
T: 2 h 28 min
